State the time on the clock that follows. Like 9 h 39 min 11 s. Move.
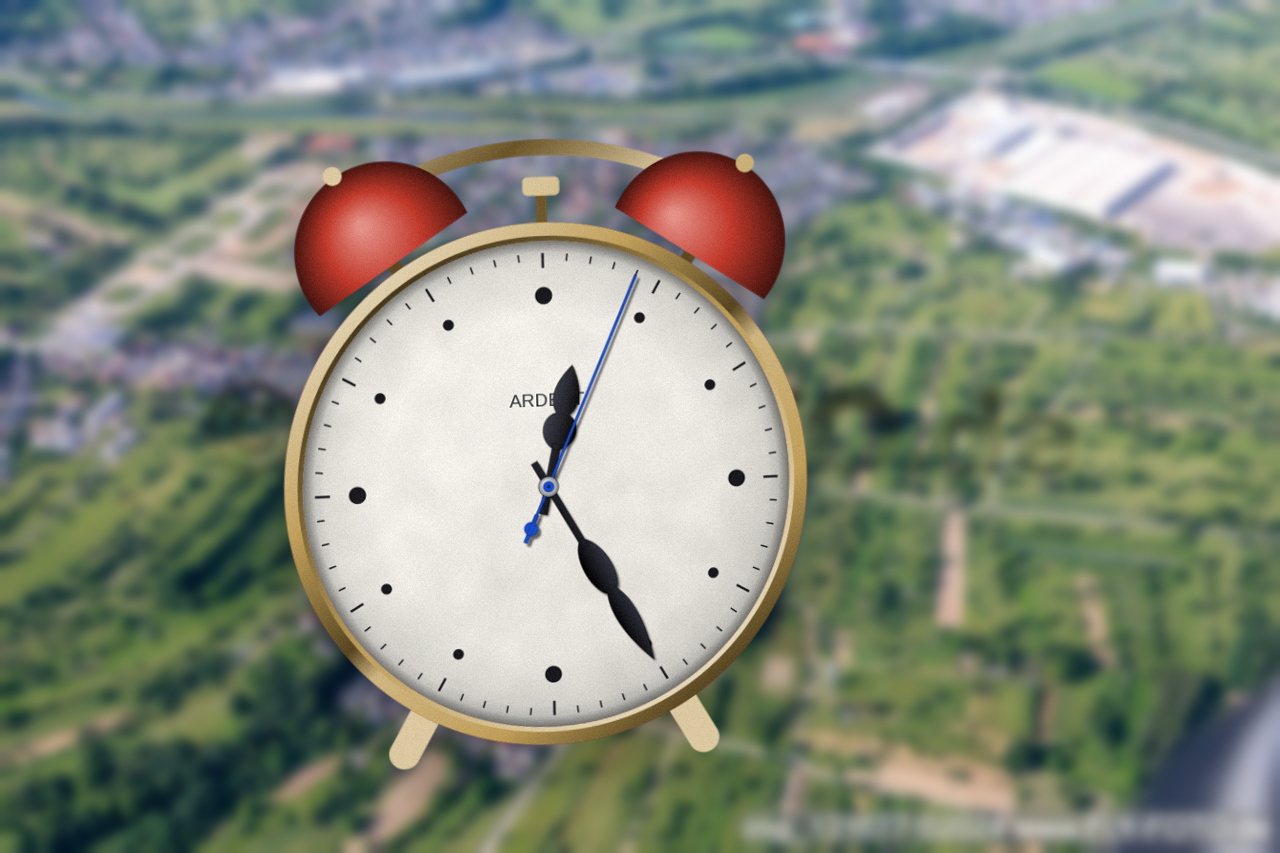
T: 12 h 25 min 04 s
